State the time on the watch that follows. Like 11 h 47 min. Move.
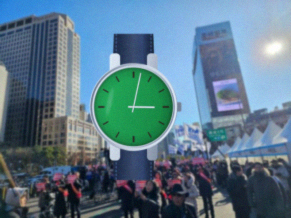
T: 3 h 02 min
